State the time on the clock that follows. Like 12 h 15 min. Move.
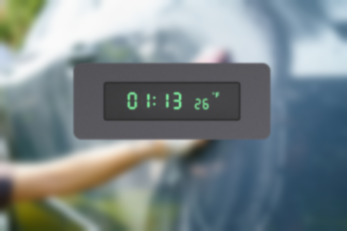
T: 1 h 13 min
